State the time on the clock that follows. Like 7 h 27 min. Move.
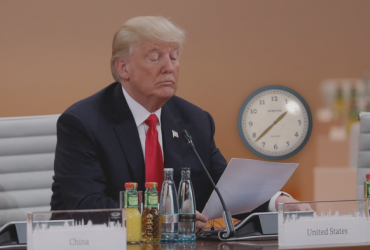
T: 1 h 38 min
